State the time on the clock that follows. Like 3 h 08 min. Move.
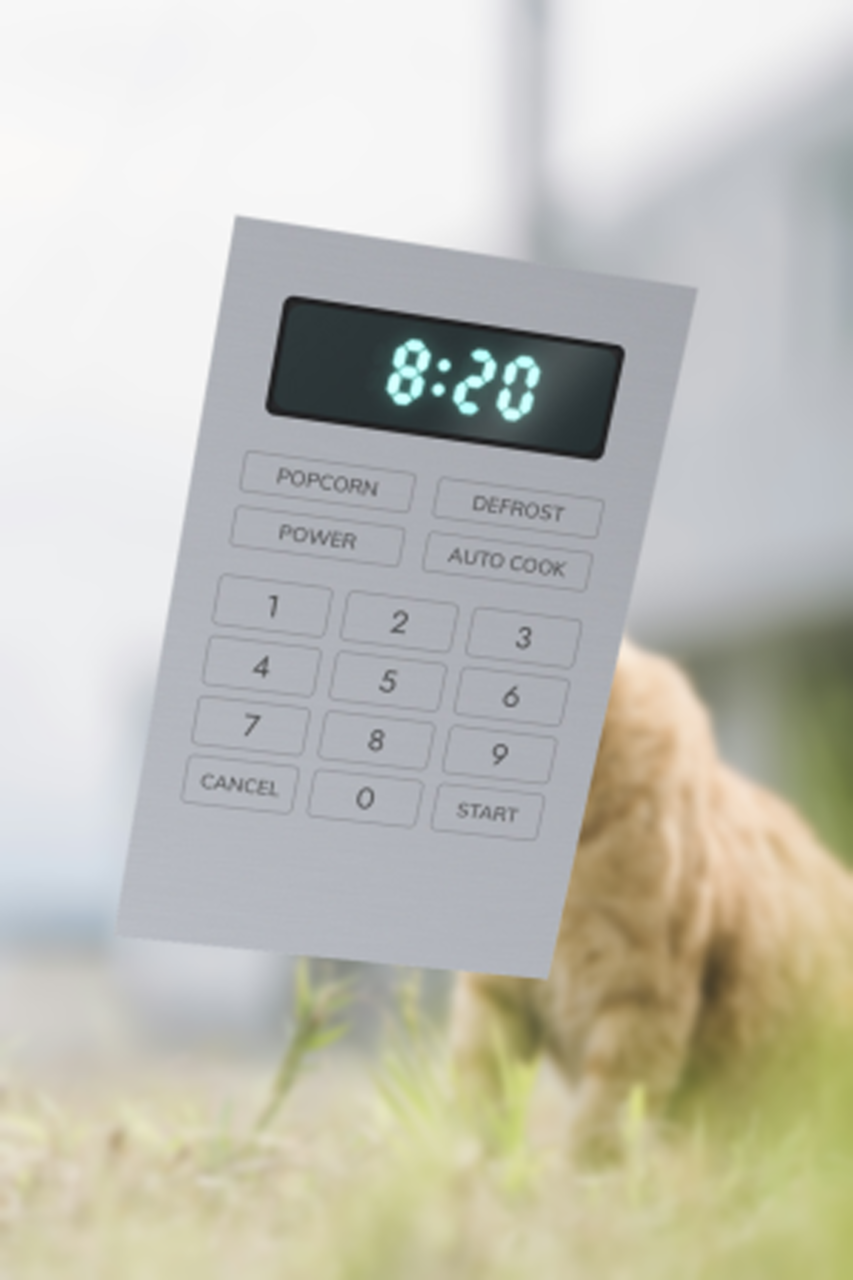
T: 8 h 20 min
